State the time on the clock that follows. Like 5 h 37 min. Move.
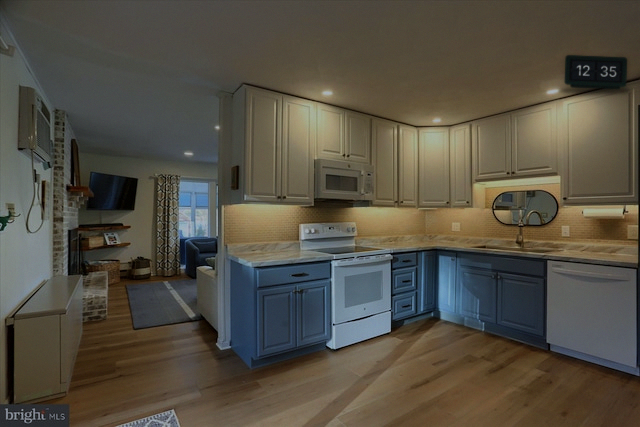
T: 12 h 35 min
